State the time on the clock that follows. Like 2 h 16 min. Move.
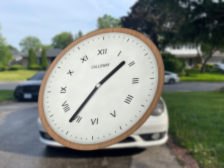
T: 1 h 36 min
